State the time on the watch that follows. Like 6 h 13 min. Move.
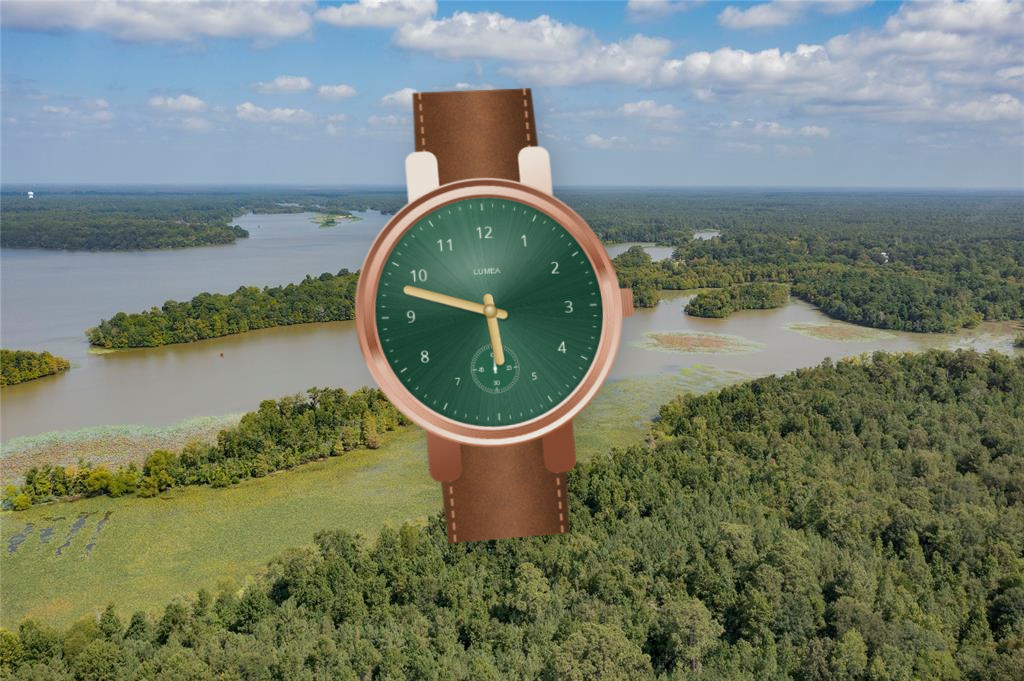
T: 5 h 48 min
